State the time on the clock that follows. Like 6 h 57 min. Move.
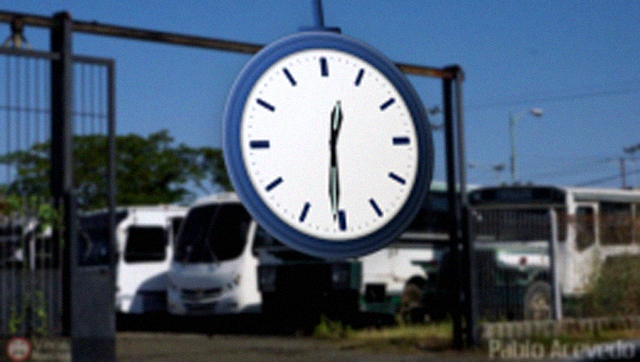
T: 12 h 31 min
